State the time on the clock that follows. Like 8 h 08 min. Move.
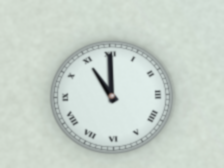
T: 11 h 00 min
